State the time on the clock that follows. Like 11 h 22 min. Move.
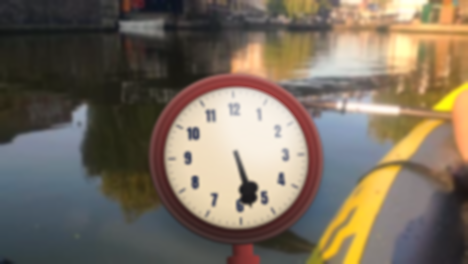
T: 5 h 28 min
